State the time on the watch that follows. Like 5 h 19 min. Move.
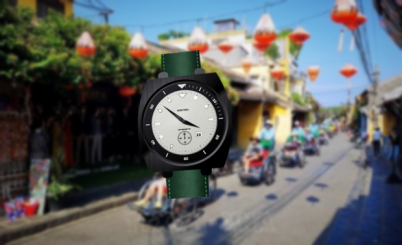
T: 3 h 52 min
